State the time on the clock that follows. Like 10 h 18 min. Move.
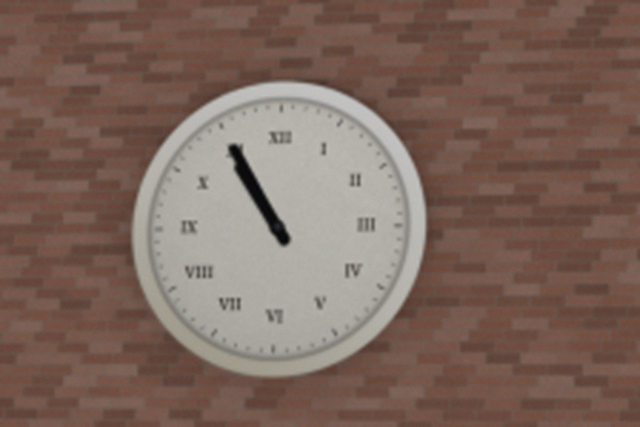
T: 10 h 55 min
